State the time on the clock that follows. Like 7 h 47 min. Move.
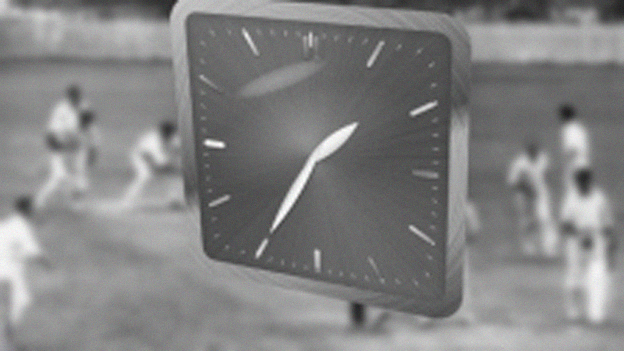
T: 1 h 35 min
